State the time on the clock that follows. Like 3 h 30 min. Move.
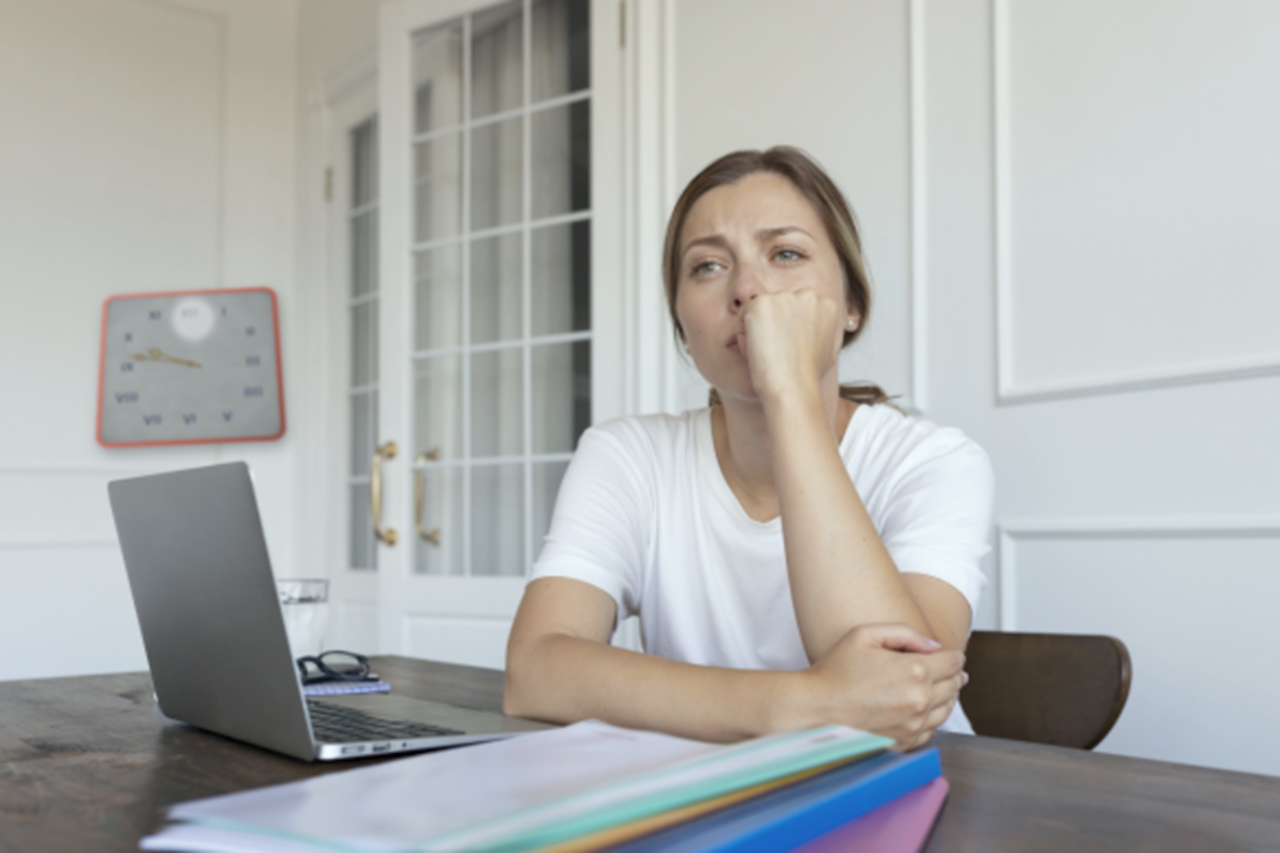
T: 9 h 47 min
